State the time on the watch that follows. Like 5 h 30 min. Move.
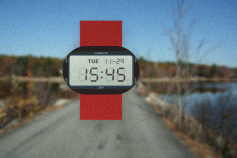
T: 15 h 45 min
